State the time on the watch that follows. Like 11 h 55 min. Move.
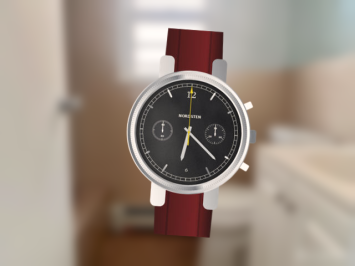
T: 6 h 22 min
